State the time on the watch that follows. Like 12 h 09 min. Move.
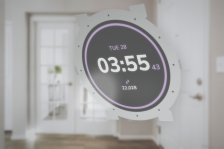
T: 3 h 55 min
